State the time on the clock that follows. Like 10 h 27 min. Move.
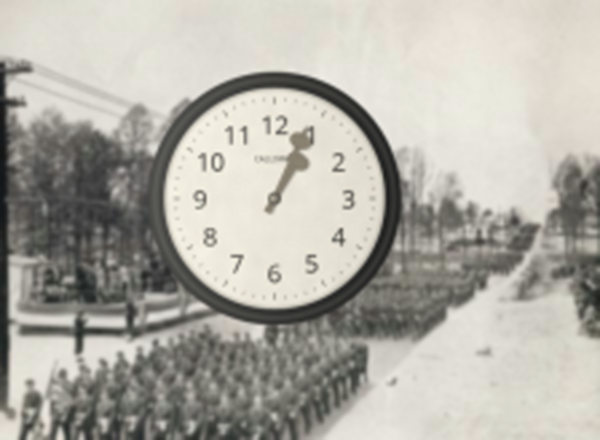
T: 1 h 04 min
